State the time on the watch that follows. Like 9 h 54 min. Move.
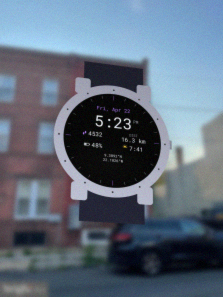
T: 5 h 23 min
